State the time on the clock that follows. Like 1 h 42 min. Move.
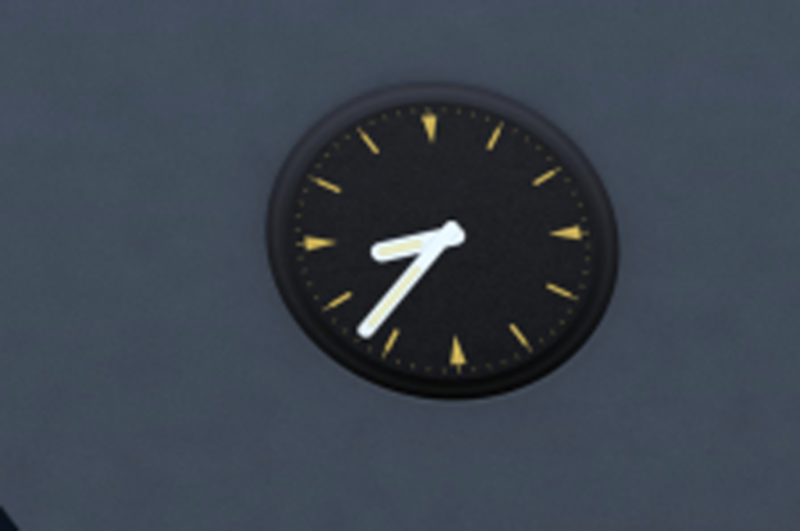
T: 8 h 37 min
